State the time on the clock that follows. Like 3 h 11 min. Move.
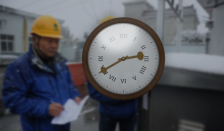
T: 2 h 40 min
